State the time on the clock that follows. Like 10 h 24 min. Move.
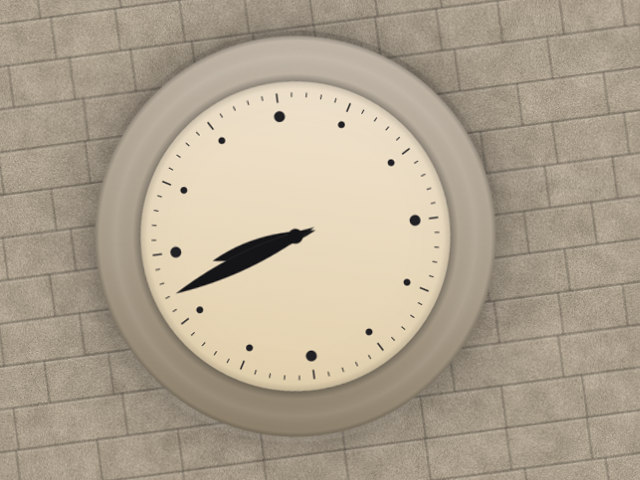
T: 8 h 42 min
